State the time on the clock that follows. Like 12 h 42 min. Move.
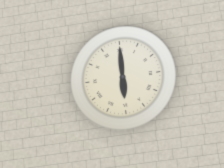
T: 6 h 00 min
